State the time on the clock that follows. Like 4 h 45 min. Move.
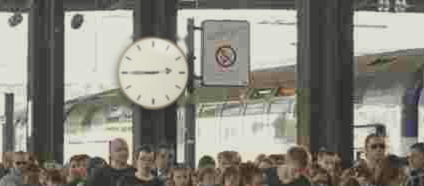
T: 2 h 45 min
